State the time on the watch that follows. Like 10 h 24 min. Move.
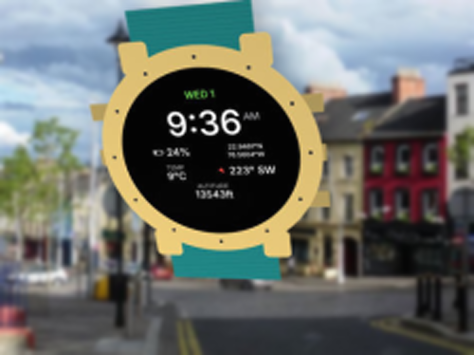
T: 9 h 36 min
